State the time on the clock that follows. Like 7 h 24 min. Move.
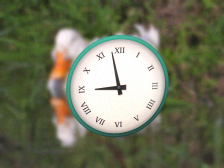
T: 8 h 58 min
